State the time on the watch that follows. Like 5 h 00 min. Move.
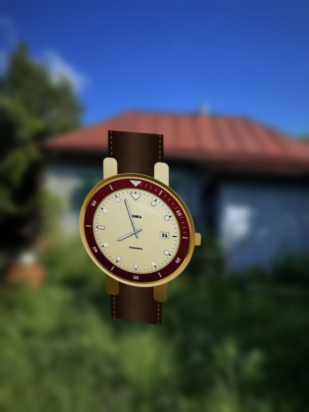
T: 7 h 57 min
